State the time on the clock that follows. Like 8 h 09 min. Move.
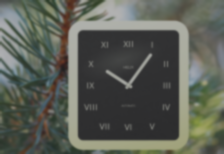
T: 10 h 06 min
